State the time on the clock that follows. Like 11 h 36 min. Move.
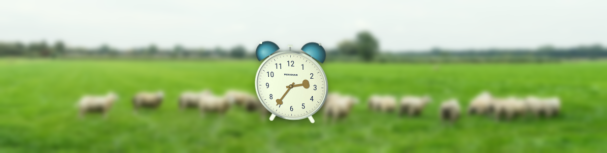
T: 2 h 36 min
